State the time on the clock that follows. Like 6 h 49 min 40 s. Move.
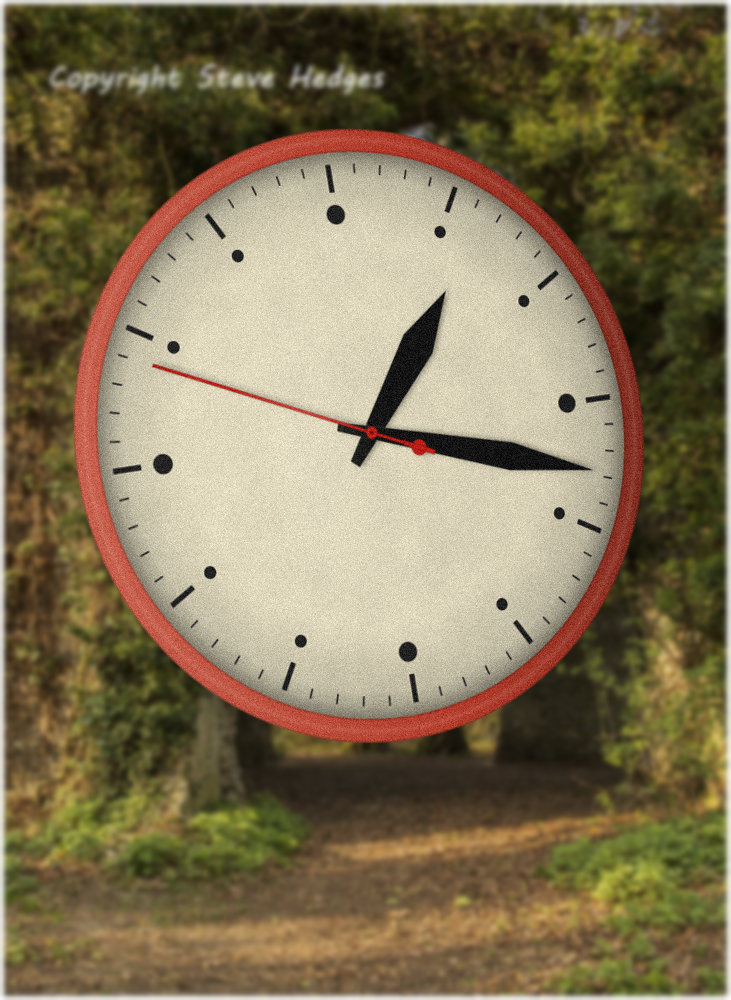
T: 1 h 17 min 49 s
